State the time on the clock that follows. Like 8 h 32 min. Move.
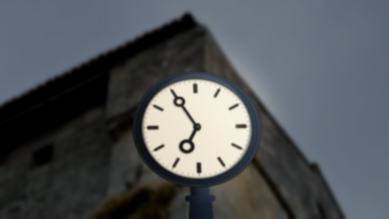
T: 6 h 55 min
